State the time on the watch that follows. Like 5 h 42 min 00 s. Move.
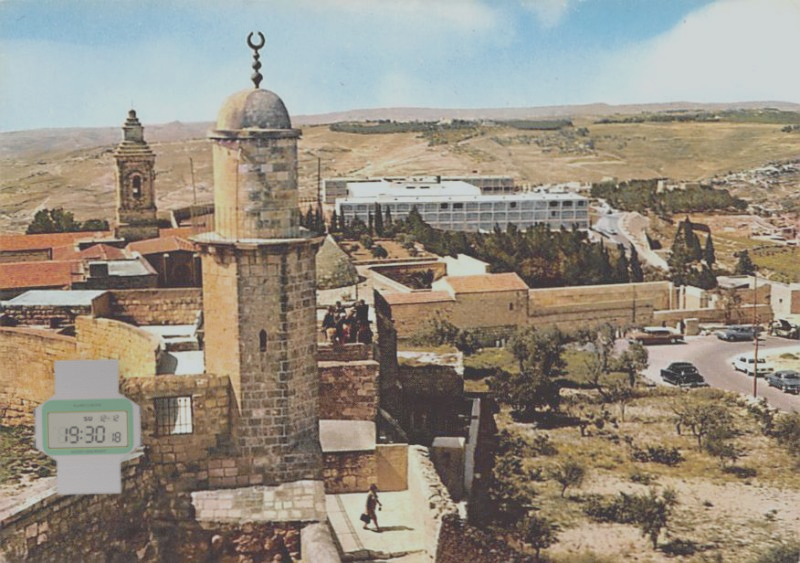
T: 19 h 30 min 18 s
